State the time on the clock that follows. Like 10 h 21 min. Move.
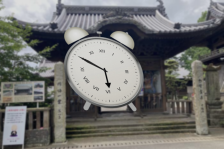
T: 5 h 50 min
